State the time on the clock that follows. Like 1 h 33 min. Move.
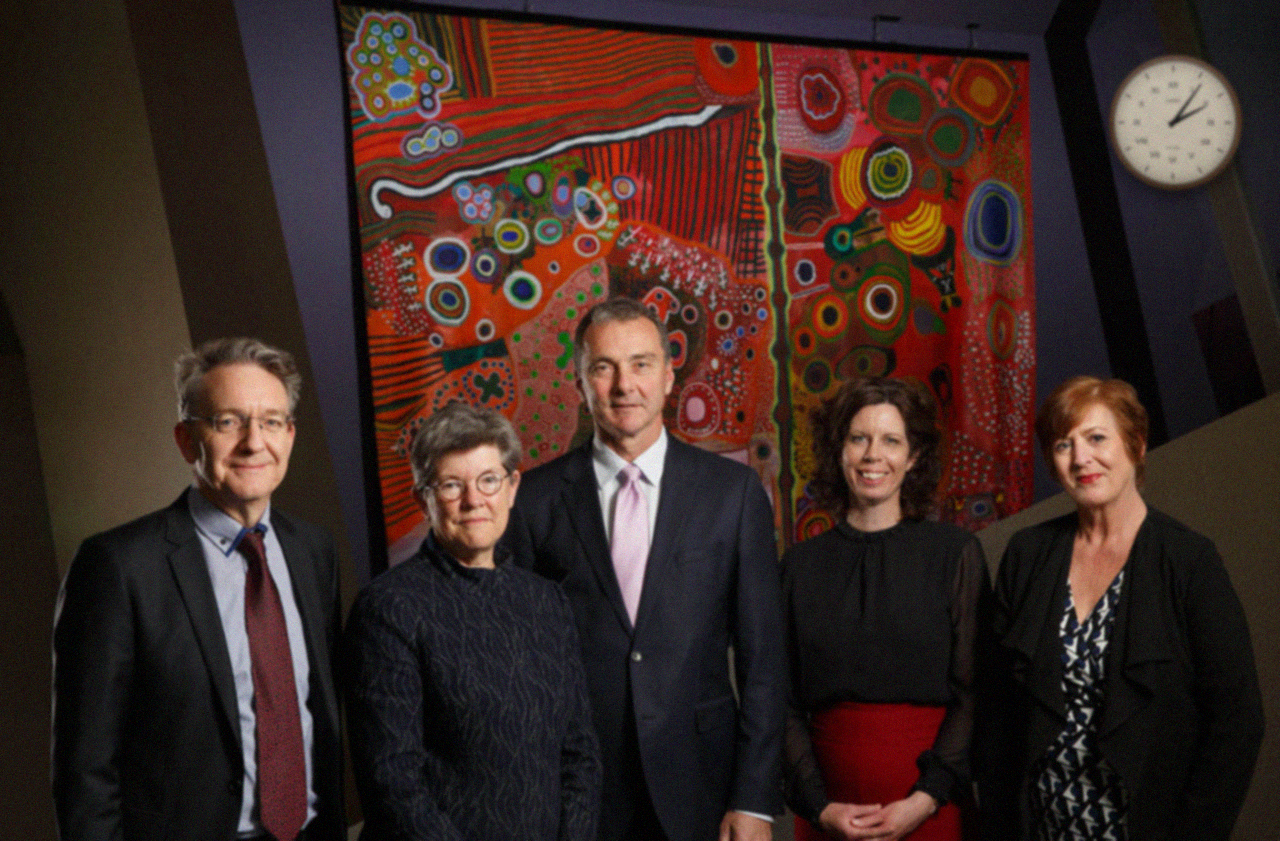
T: 2 h 06 min
